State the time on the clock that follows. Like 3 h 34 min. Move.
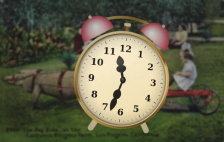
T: 11 h 33 min
